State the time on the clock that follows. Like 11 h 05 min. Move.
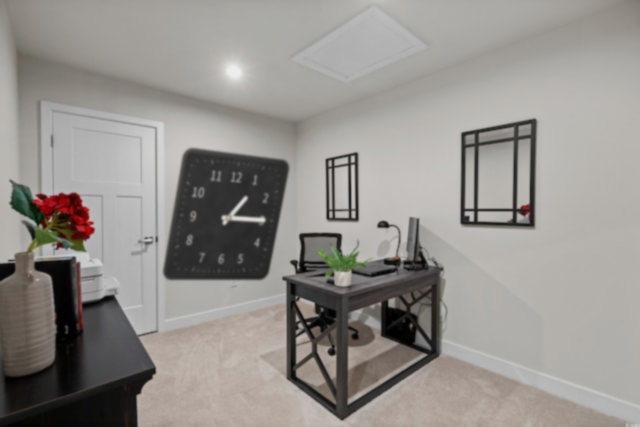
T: 1 h 15 min
